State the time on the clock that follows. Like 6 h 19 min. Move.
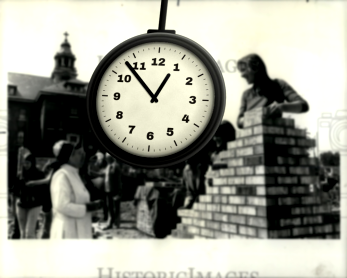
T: 12 h 53 min
